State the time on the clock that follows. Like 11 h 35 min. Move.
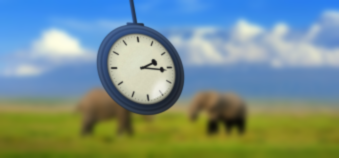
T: 2 h 16 min
